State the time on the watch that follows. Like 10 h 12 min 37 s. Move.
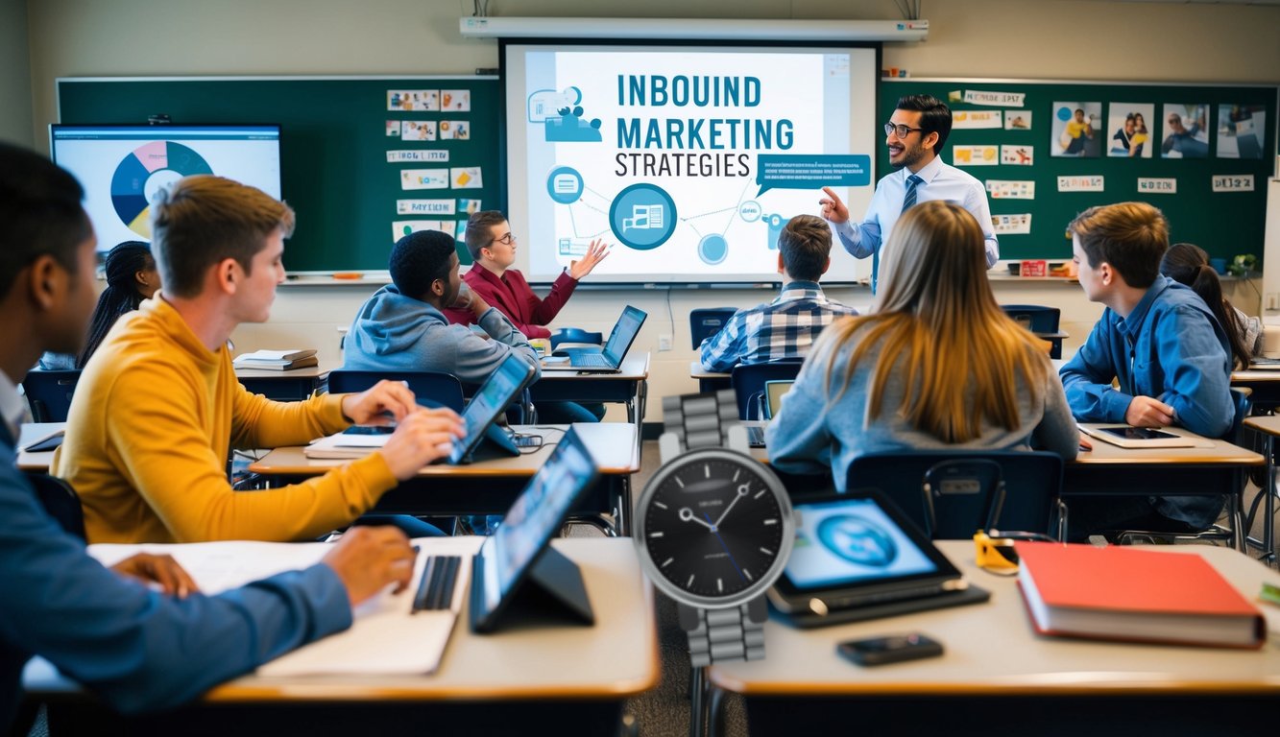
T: 10 h 07 min 26 s
